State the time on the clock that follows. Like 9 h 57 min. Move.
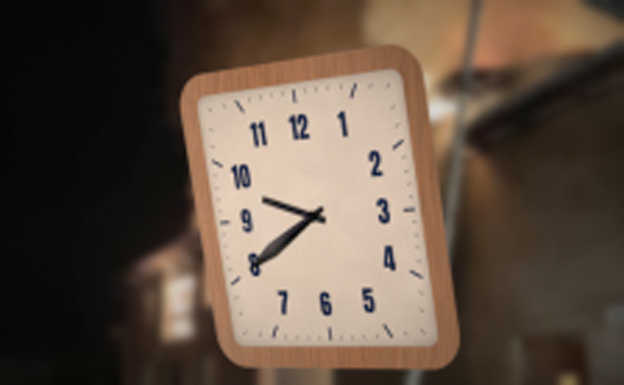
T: 9 h 40 min
